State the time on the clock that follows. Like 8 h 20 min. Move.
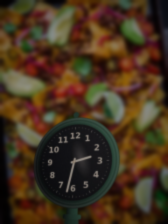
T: 2 h 32 min
